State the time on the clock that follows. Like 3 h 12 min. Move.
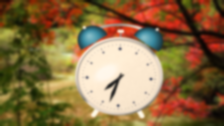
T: 7 h 33 min
